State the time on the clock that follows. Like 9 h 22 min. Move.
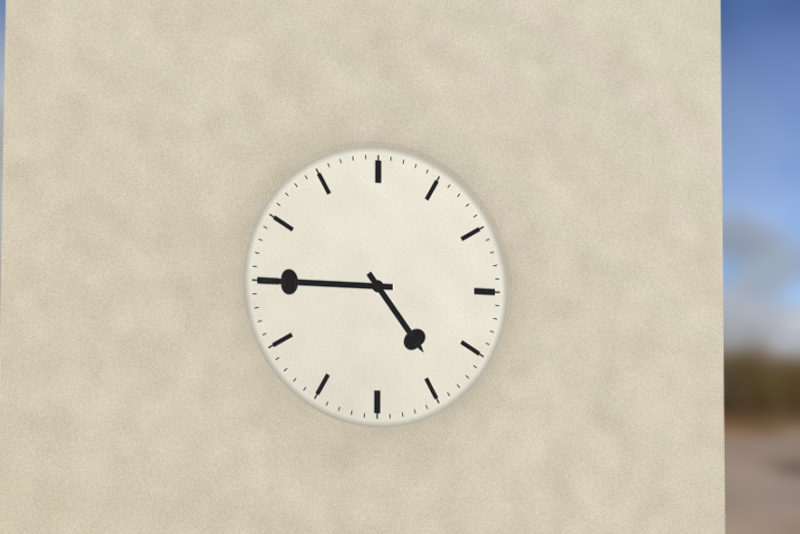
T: 4 h 45 min
